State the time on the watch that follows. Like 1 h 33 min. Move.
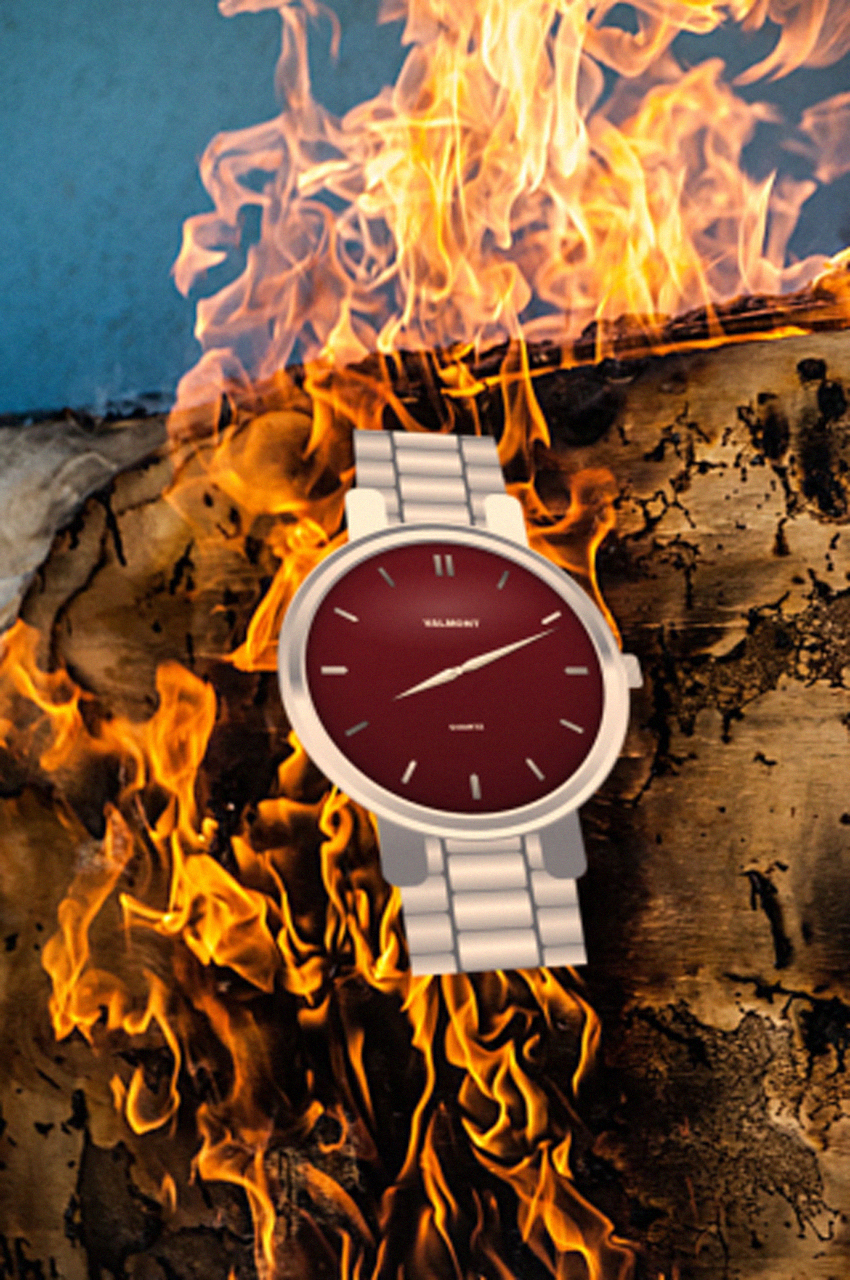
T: 8 h 11 min
